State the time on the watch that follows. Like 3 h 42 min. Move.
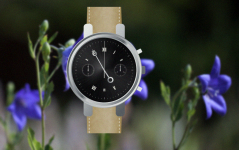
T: 4 h 55 min
